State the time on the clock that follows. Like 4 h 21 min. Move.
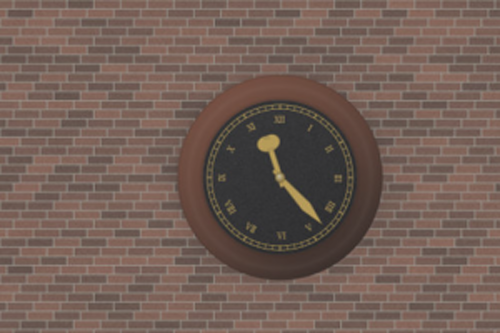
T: 11 h 23 min
